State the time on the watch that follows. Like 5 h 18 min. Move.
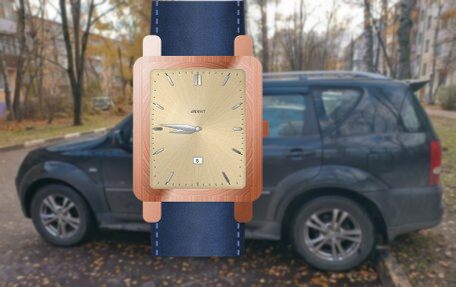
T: 8 h 46 min
